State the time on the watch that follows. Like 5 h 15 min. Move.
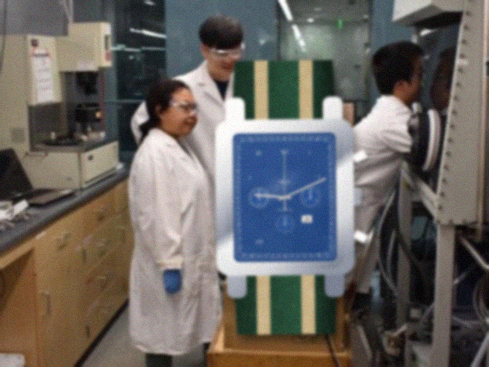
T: 9 h 11 min
